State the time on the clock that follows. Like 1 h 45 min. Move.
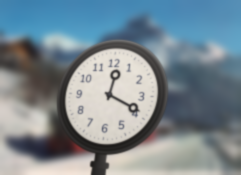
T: 12 h 19 min
